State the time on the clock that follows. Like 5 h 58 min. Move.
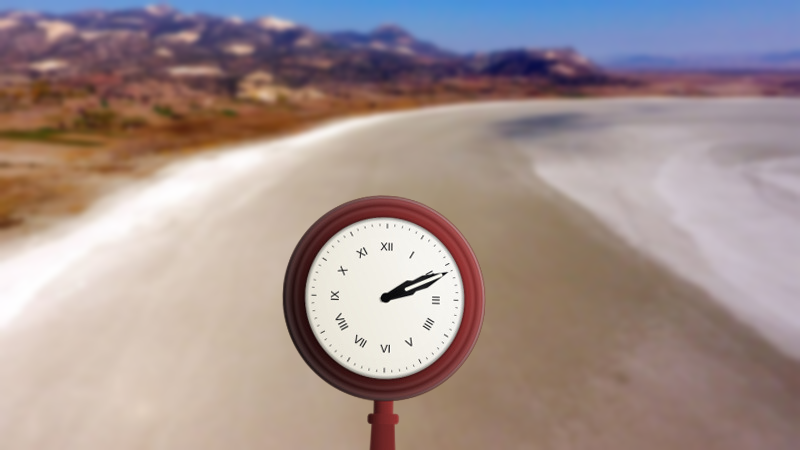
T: 2 h 11 min
